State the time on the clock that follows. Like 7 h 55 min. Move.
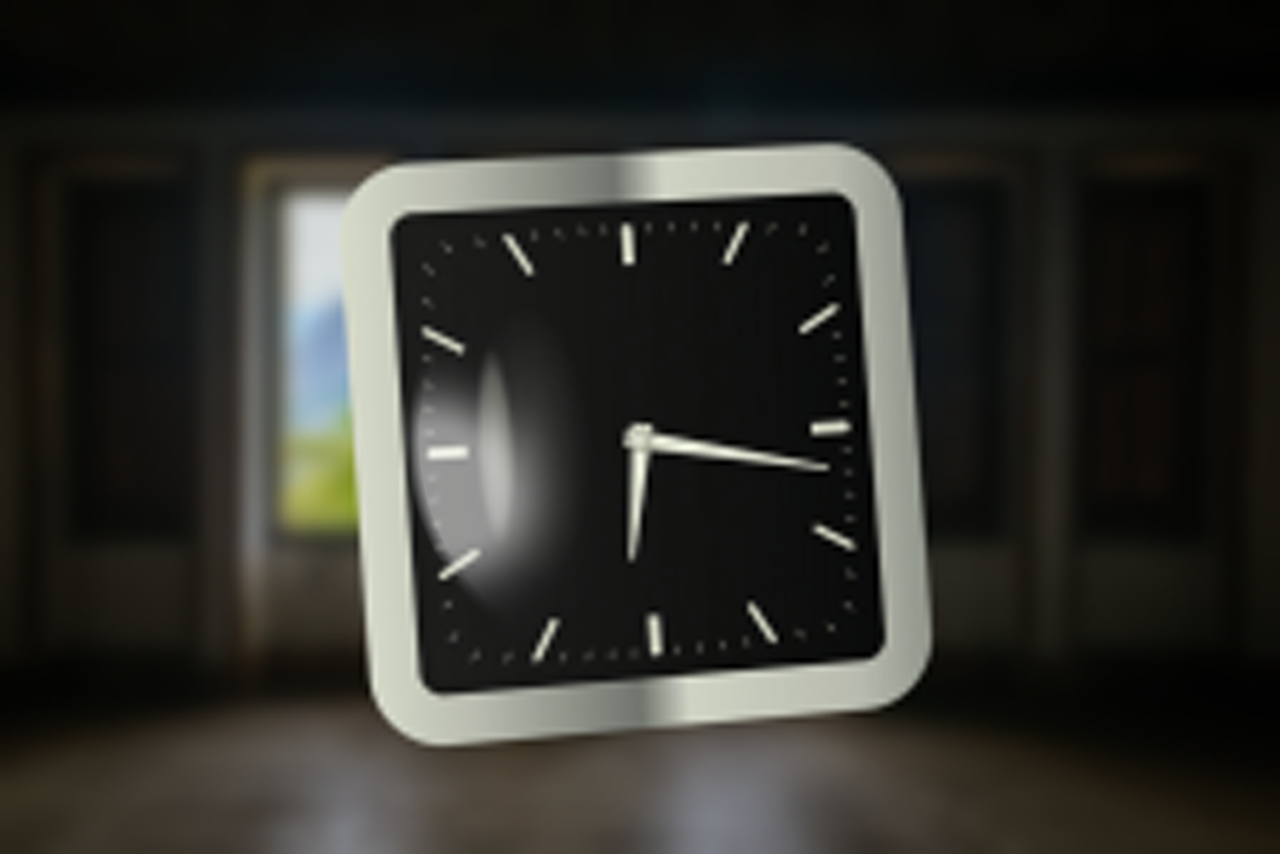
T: 6 h 17 min
